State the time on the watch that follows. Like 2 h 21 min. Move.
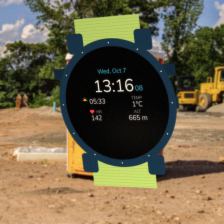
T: 13 h 16 min
